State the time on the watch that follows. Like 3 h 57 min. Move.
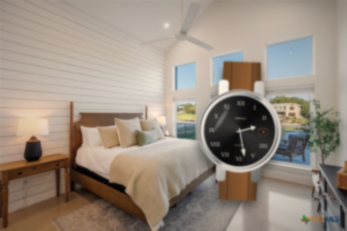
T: 2 h 28 min
